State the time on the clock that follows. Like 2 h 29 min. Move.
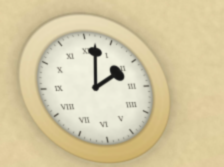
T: 2 h 02 min
